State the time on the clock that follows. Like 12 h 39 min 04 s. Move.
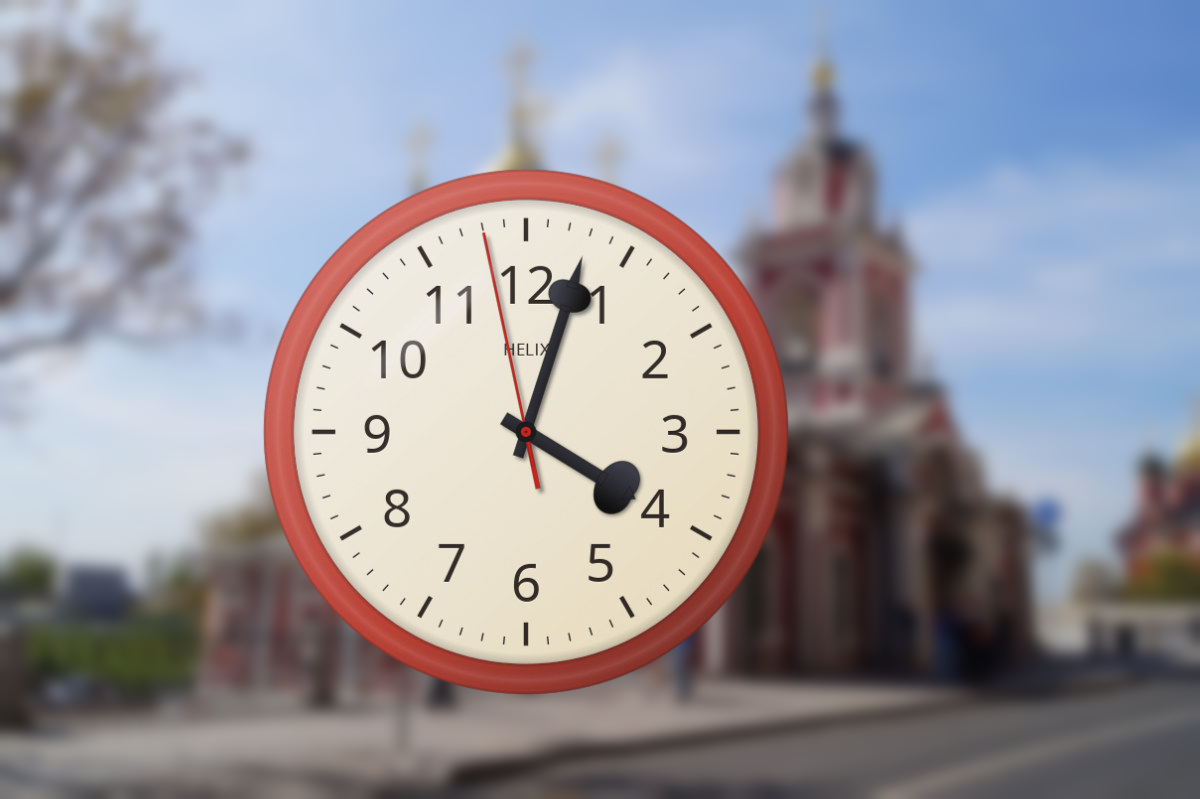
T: 4 h 02 min 58 s
